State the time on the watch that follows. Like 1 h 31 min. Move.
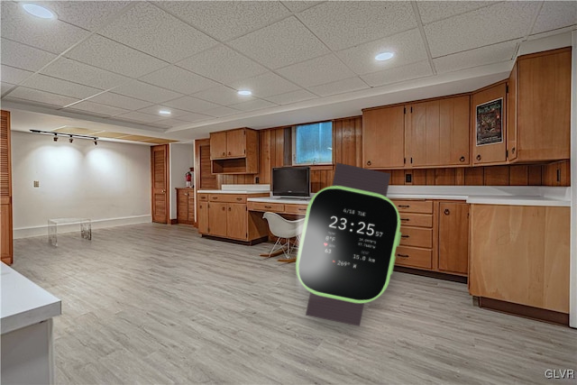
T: 23 h 25 min
